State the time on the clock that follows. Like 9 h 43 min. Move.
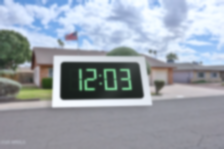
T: 12 h 03 min
